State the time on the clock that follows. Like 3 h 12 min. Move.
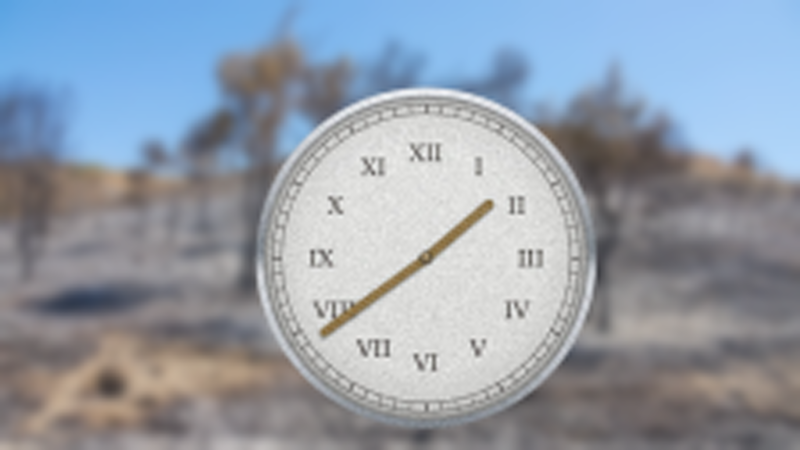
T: 1 h 39 min
